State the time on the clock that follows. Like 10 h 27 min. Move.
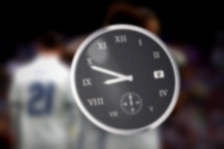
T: 8 h 49 min
